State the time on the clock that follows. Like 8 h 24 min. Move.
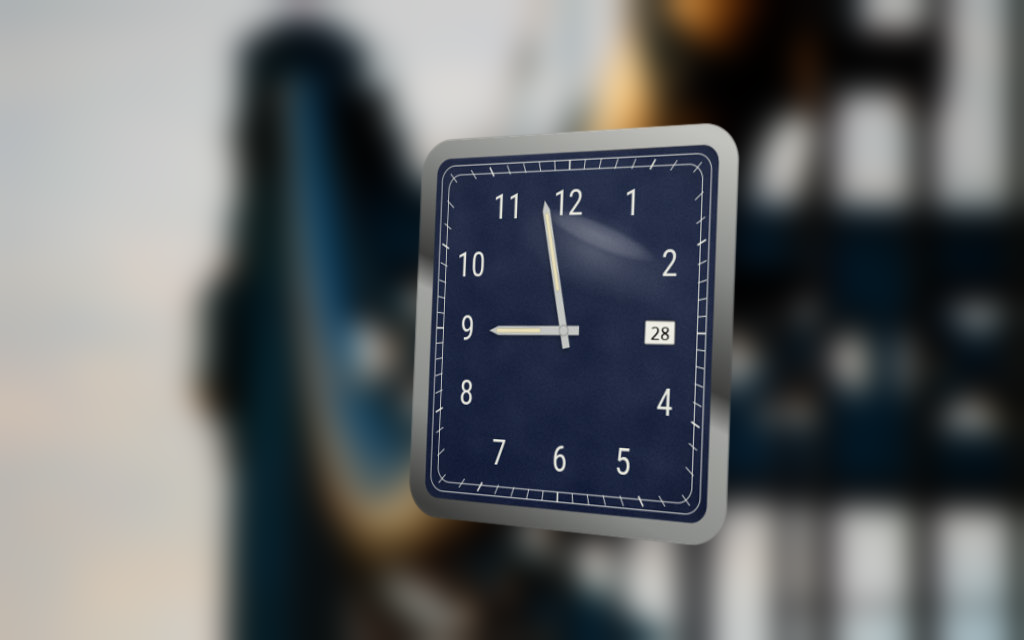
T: 8 h 58 min
